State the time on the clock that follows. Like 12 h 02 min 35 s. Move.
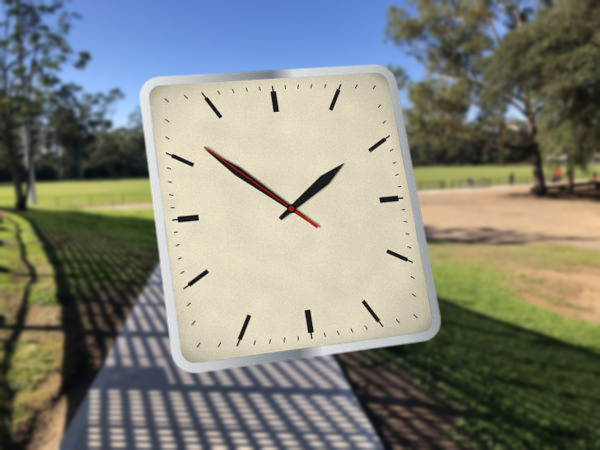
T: 1 h 51 min 52 s
